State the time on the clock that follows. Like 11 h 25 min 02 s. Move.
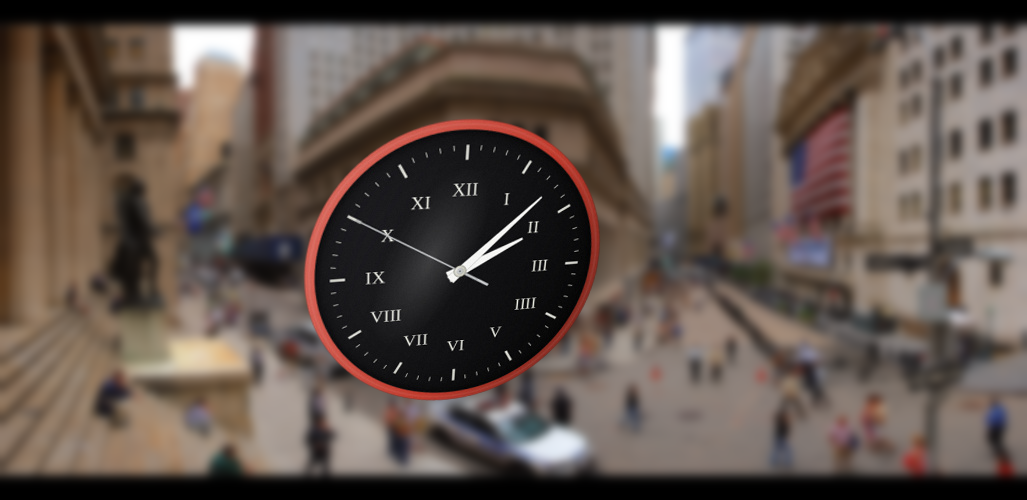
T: 2 h 07 min 50 s
